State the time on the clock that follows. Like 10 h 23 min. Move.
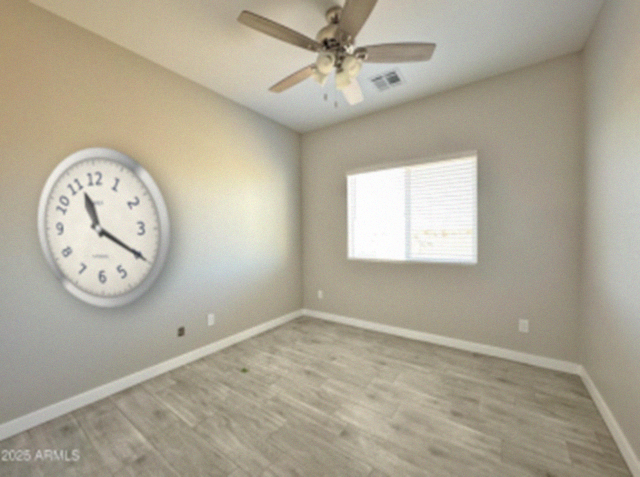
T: 11 h 20 min
